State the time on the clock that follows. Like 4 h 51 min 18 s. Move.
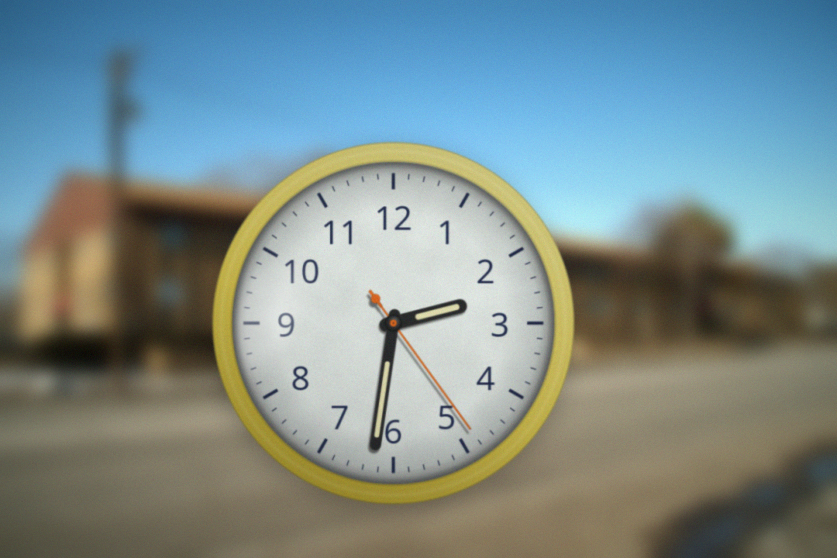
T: 2 h 31 min 24 s
